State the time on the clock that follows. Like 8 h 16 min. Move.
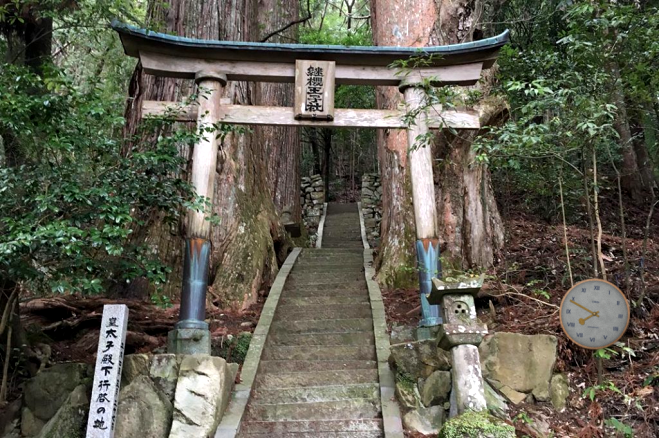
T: 7 h 49 min
